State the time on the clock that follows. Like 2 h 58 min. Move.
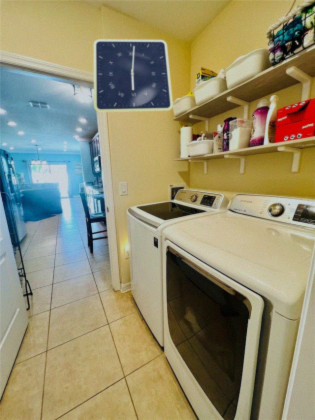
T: 6 h 01 min
